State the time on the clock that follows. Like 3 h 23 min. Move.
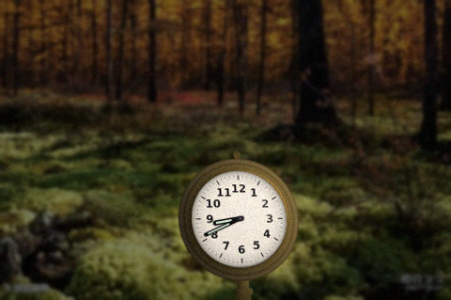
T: 8 h 41 min
